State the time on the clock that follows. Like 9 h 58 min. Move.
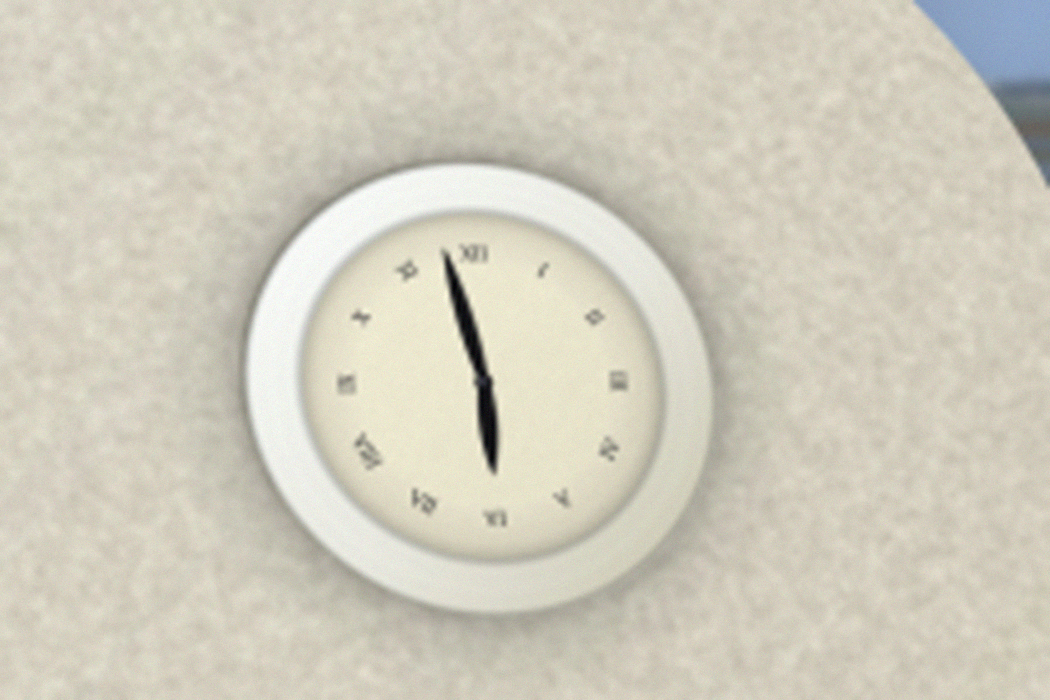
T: 5 h 58 min
